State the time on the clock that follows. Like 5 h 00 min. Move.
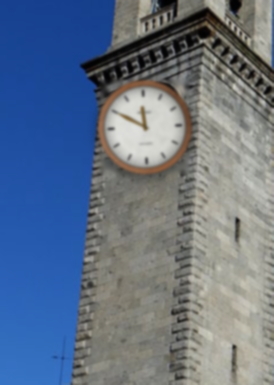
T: 11 h 50 min
